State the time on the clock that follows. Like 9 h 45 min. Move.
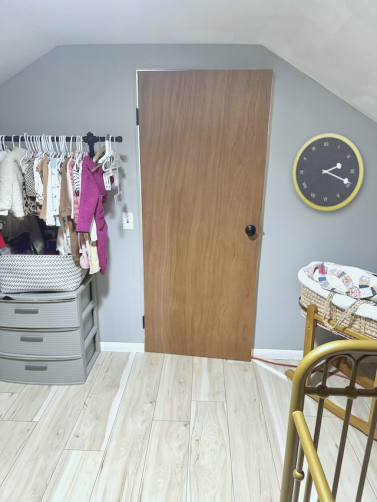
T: 2 h 19 min
